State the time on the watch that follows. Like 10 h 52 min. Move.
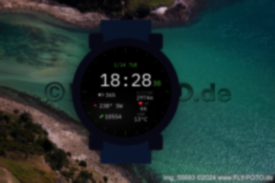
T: 18 h 28 min
